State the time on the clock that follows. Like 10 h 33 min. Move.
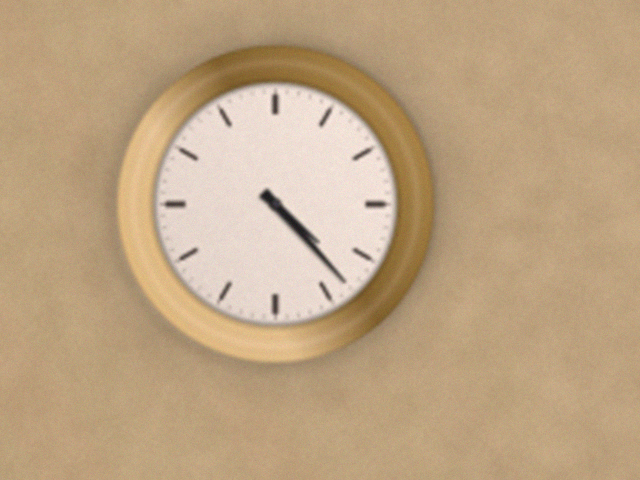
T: 4 h 23 min
